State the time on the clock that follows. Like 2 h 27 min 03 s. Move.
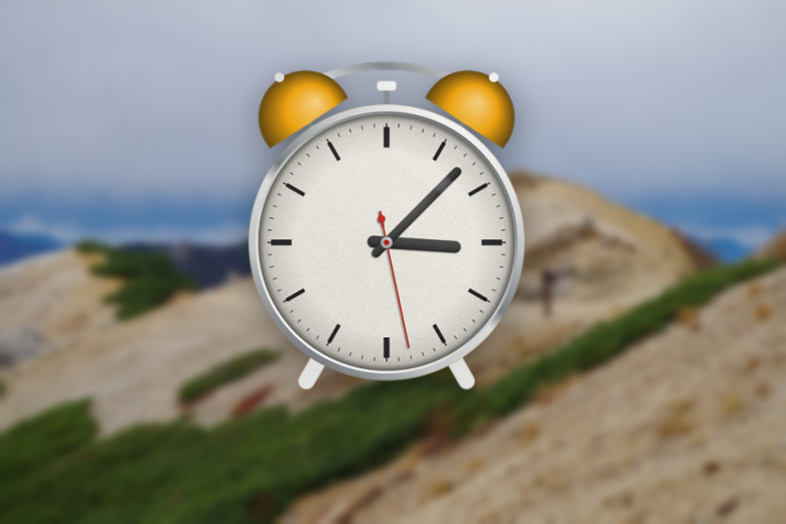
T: 3 h 07 min 28 s
